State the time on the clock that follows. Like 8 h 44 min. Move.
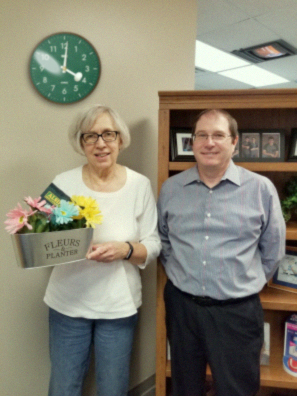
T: 4 h 01 min
